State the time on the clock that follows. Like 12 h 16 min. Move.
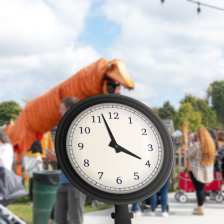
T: 3 h 57 min
